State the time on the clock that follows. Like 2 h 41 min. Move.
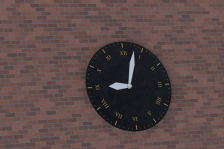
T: 9 h 03 min
